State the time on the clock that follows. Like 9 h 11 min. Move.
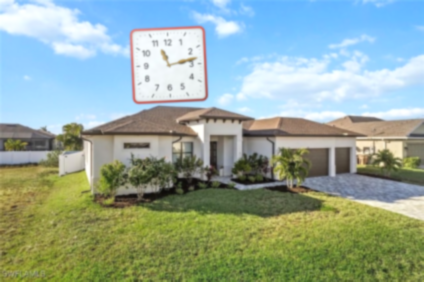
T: 11 h 13 min
